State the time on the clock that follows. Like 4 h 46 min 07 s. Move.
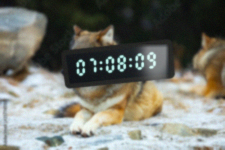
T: 7 h 08 min 09 s
